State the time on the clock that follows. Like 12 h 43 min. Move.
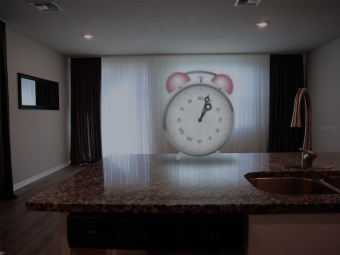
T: 1 h 03 min
